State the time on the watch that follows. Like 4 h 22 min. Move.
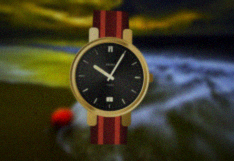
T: 10 h 05 min
